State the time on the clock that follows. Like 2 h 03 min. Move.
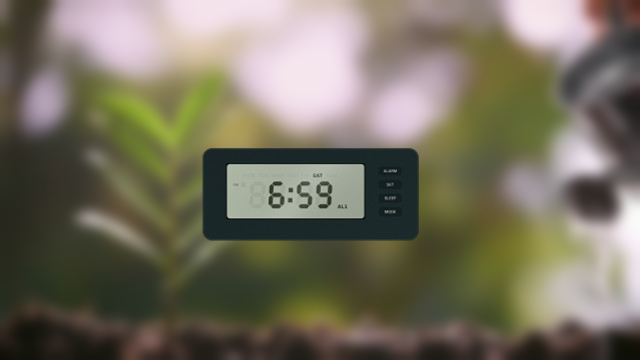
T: 6 h 59 min
